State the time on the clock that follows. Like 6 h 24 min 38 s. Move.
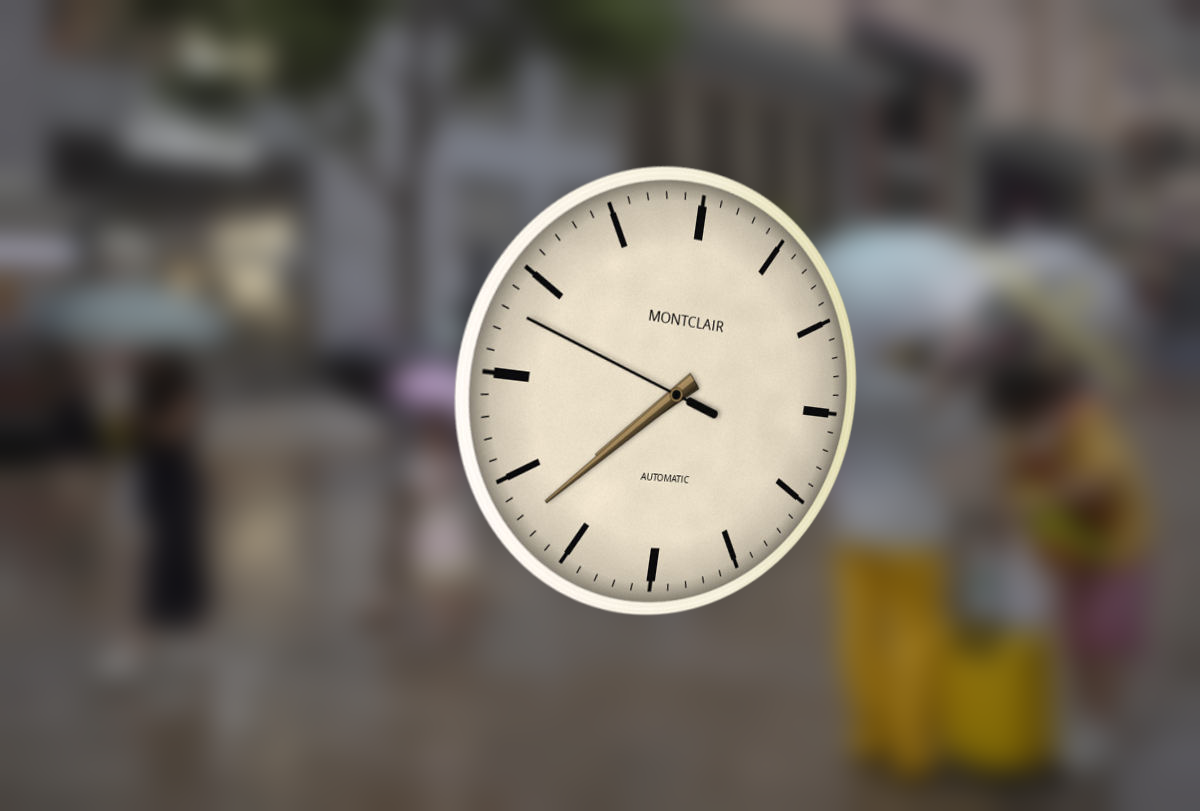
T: 7 h 37 min 48 s
